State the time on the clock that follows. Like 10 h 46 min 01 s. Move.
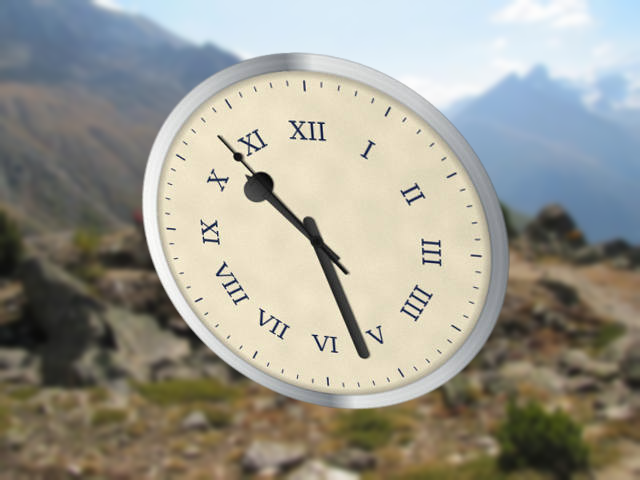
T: 10 h 26 min 53 s
